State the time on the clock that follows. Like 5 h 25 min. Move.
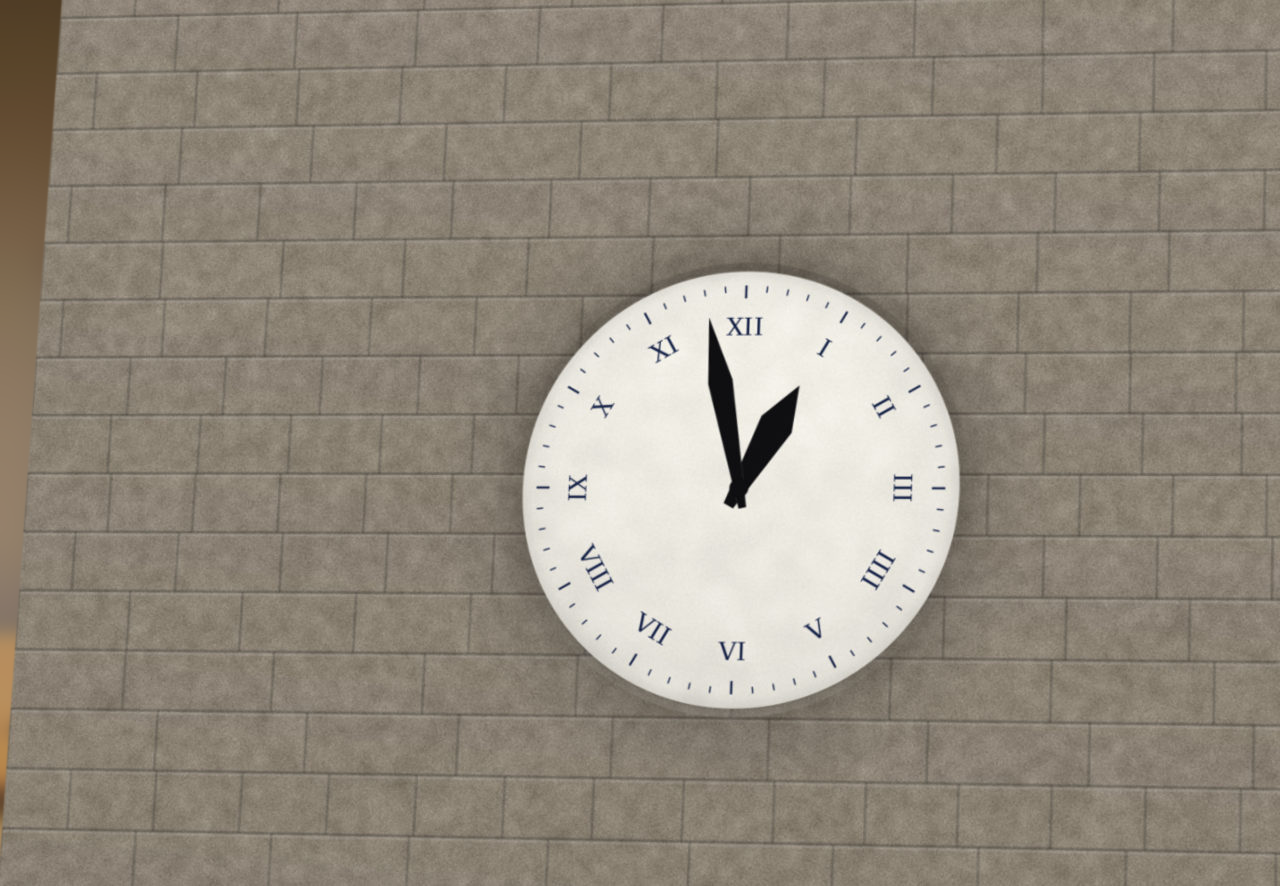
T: 12 h 58 min
